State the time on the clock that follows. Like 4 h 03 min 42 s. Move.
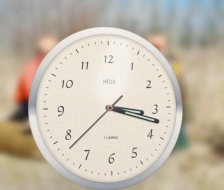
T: 3 h 17 min 38 s
